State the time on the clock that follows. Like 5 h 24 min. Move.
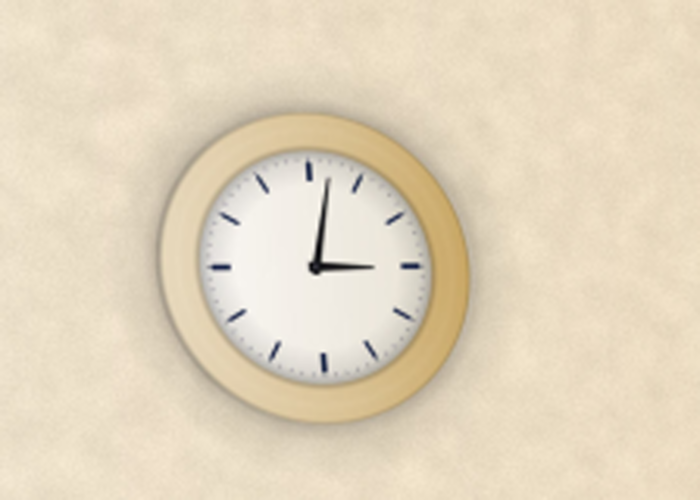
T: 3 h 02 min
